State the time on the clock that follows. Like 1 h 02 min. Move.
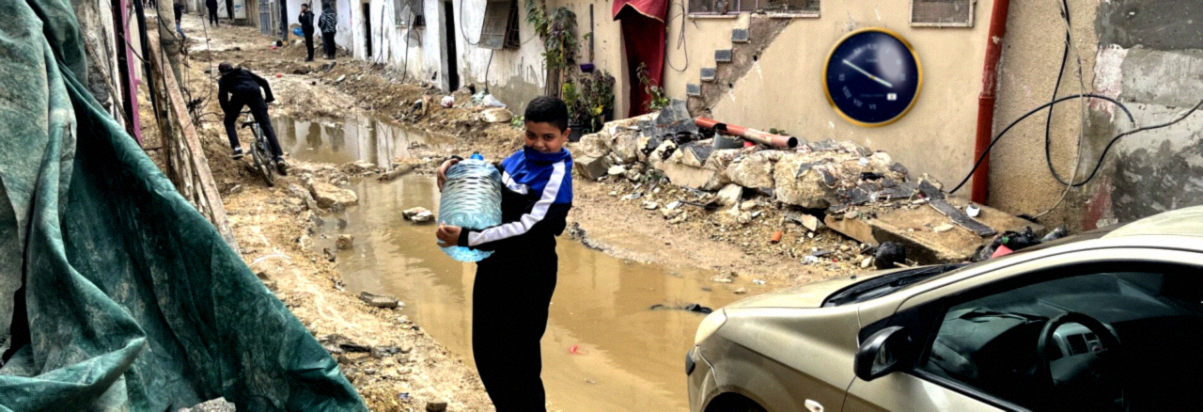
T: 3 h 50 min
